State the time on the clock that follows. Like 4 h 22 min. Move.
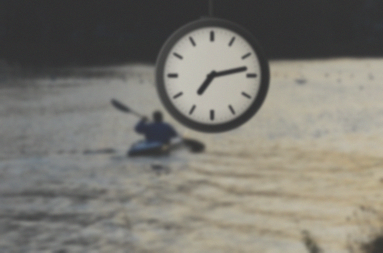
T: 7 h 13 min
